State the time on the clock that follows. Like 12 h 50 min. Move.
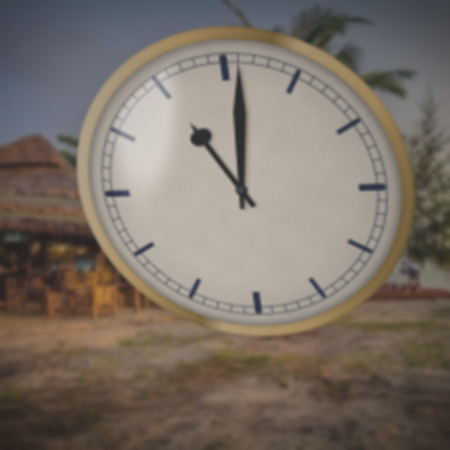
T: 11 h 01 min
